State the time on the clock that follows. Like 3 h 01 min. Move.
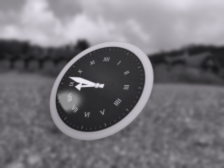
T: 8 h 47 min
